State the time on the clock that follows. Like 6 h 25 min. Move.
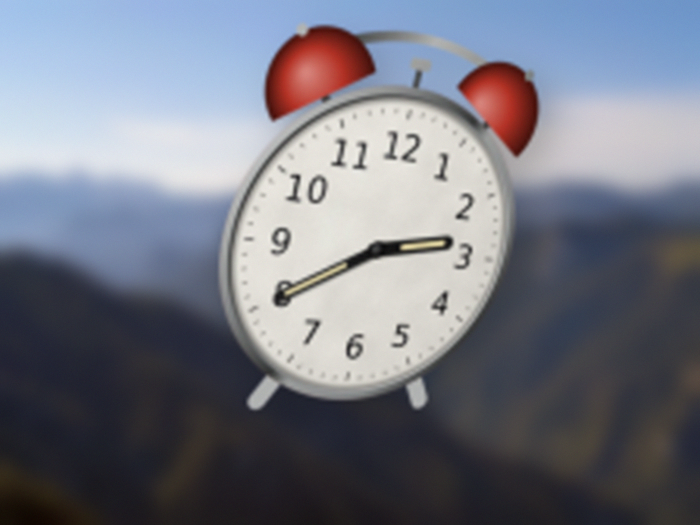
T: 2 h 40 min
